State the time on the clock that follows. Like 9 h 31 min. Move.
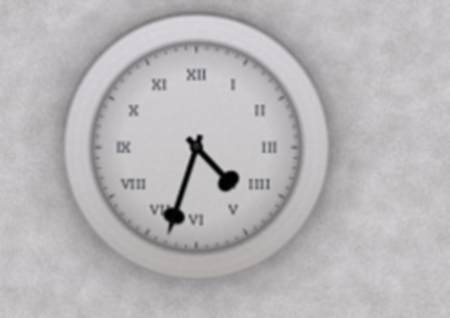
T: 4 h 33 min
